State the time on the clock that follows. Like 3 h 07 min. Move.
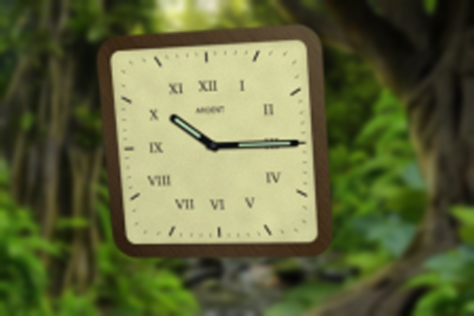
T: 10 h 15 min
